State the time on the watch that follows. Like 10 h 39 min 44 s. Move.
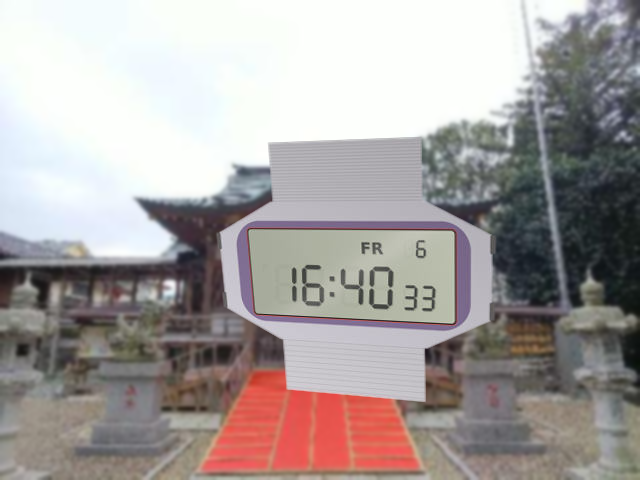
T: 16 h 40 min 33 s
